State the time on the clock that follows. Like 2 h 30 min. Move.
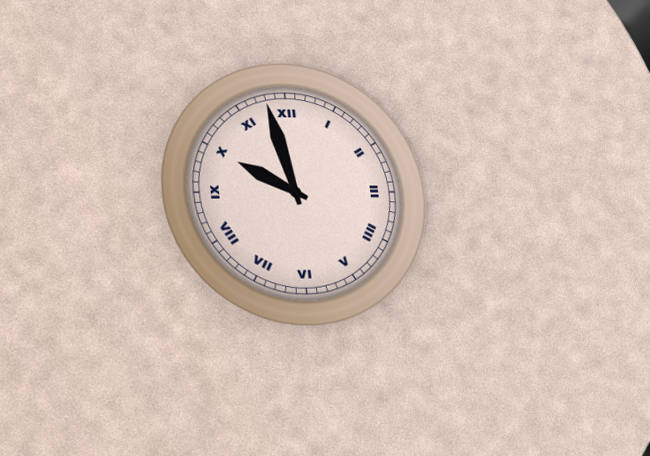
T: 9 h 58 min
